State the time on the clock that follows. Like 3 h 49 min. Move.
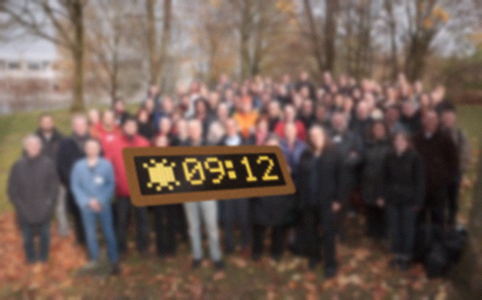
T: 9 h 12 min
